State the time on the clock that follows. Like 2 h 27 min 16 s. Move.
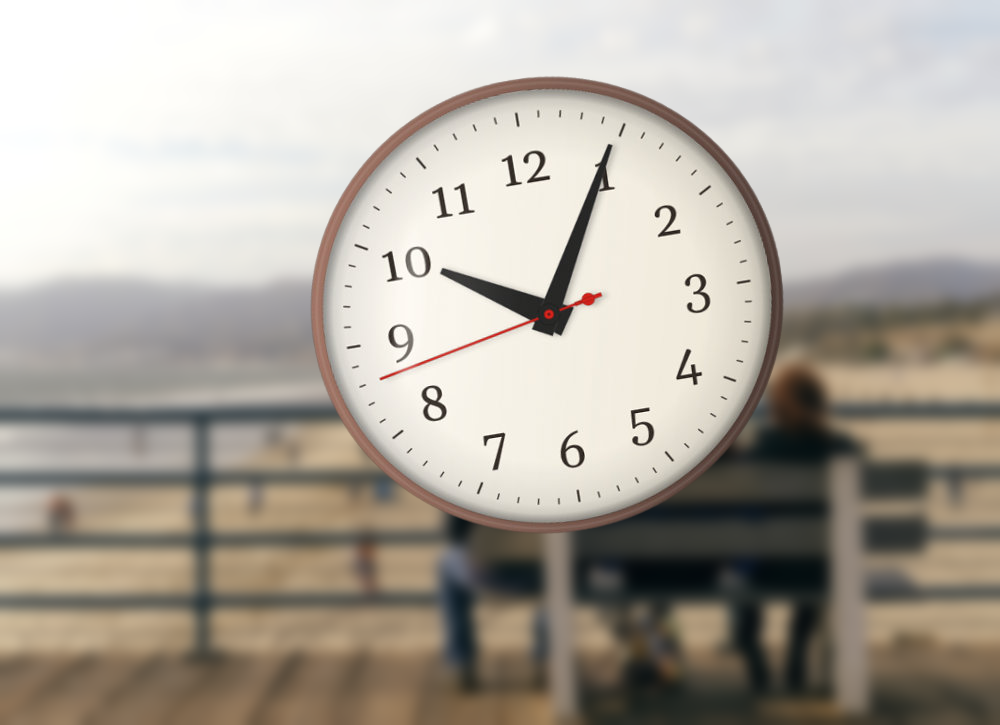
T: 10 h 04 min 43 s
